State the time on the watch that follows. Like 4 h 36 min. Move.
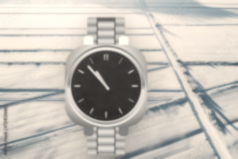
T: 10 h 53 min
